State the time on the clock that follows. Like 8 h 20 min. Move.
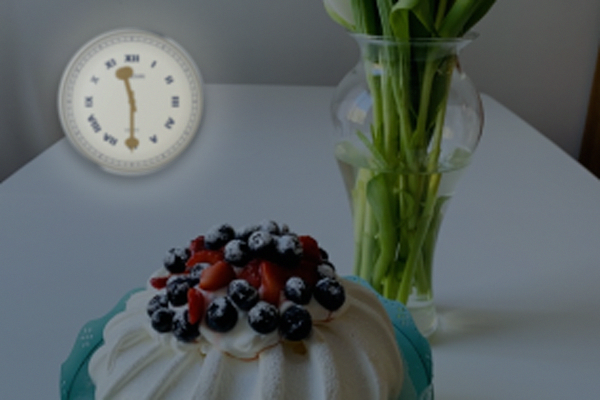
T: 11 h 30 min
